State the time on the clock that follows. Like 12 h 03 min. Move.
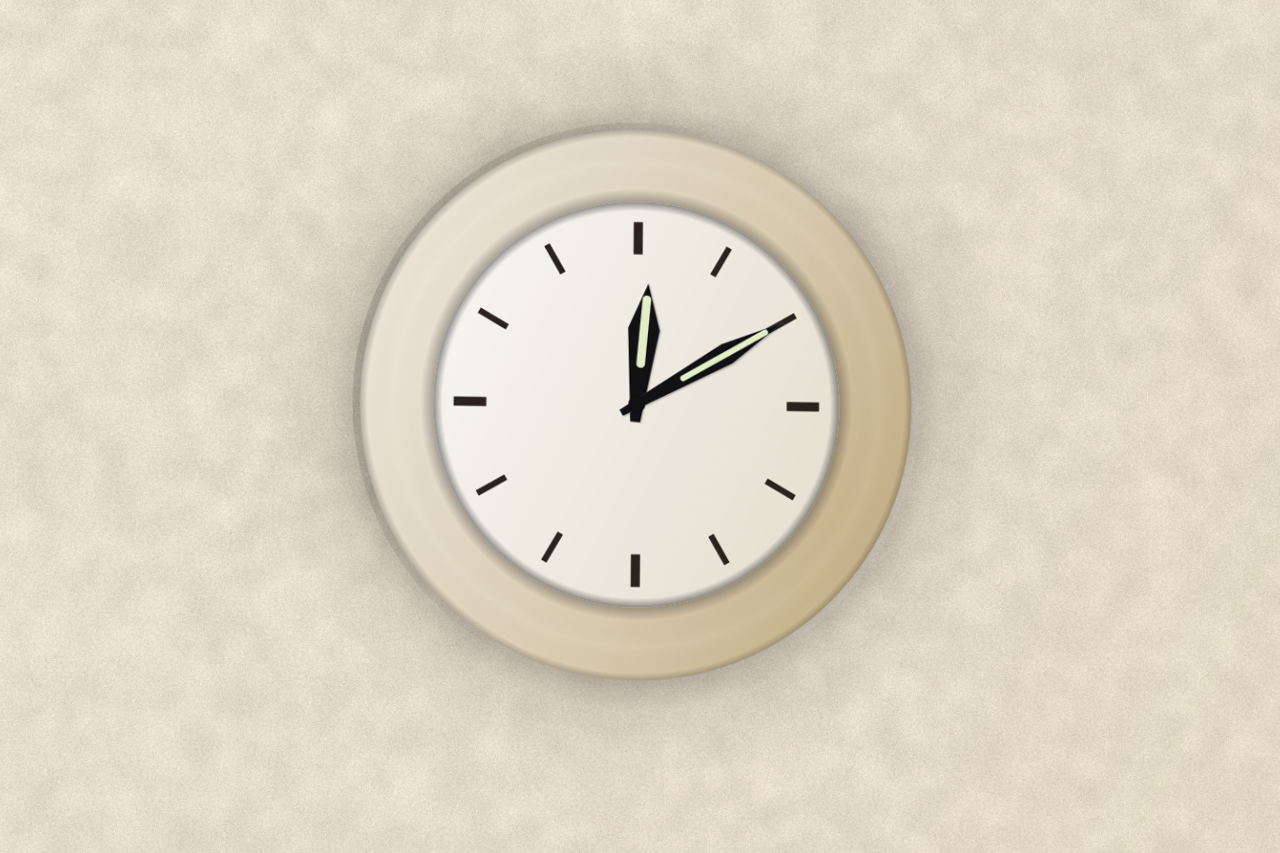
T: 12 h 10 min
